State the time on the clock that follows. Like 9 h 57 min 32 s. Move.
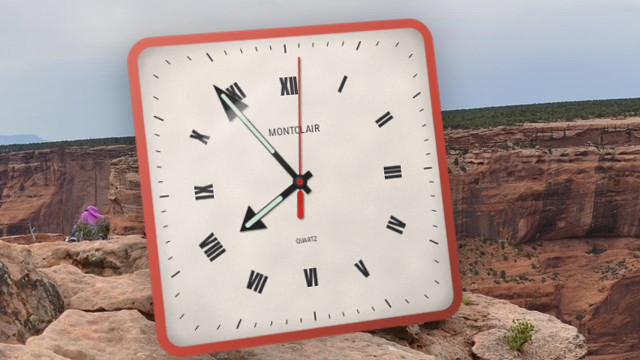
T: 7 h 54 min 01 s
